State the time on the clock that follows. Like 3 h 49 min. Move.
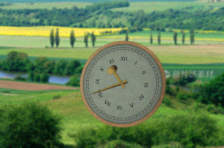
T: 10 h 41 min
